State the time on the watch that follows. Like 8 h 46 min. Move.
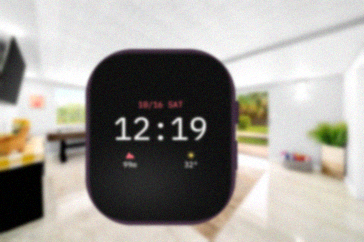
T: 12 h 19 min
